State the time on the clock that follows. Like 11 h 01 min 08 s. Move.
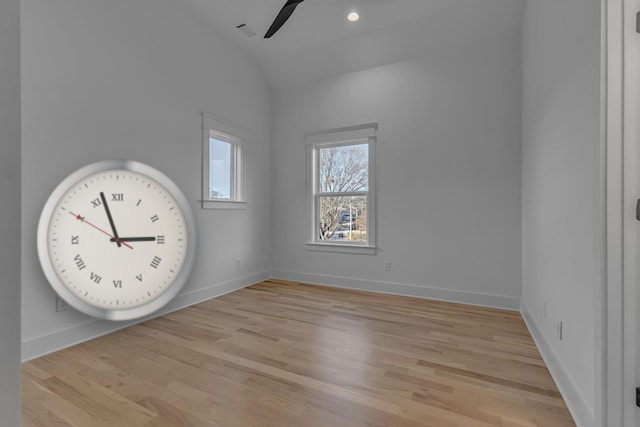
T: 2 h 56 min 50 s
